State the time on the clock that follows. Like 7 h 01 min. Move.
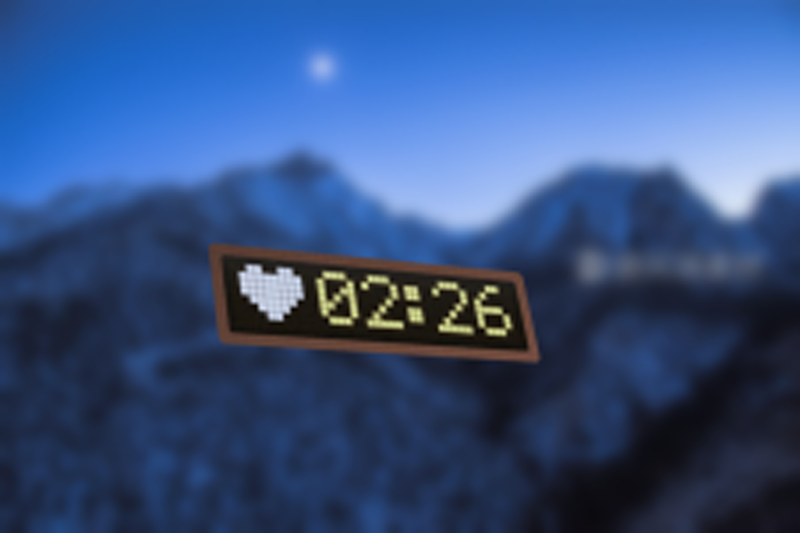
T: 2 h 26 min
